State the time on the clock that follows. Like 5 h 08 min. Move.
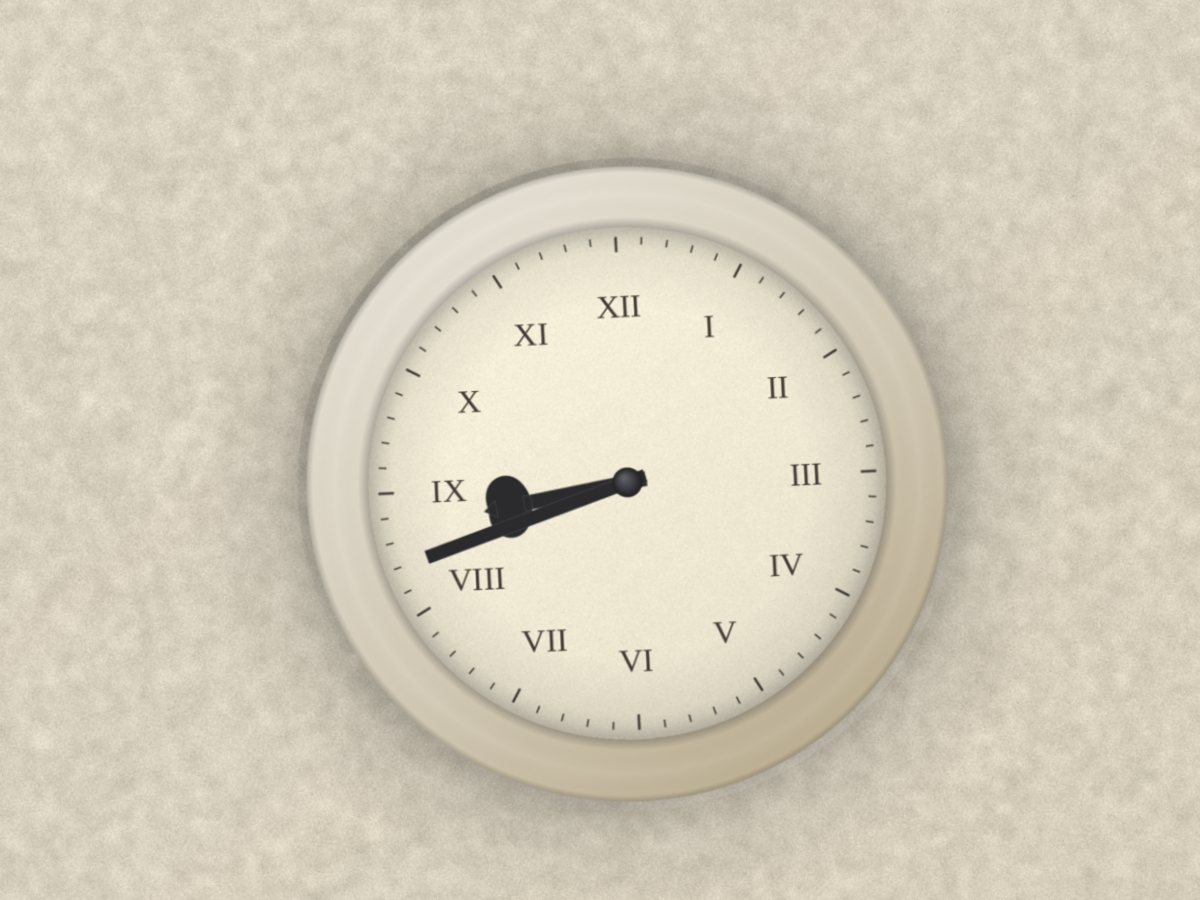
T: 8 h 42 min
